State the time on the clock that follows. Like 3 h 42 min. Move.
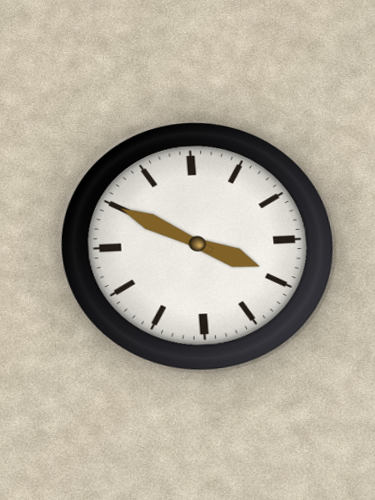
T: 3 h 50 min
